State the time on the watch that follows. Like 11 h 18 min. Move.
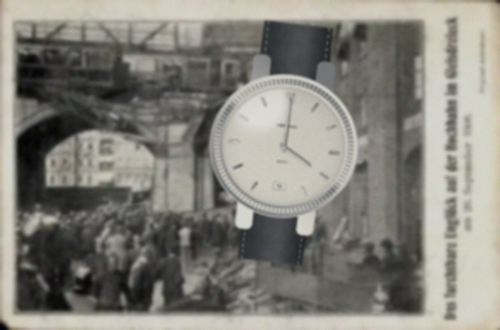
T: 4 h 00 min
